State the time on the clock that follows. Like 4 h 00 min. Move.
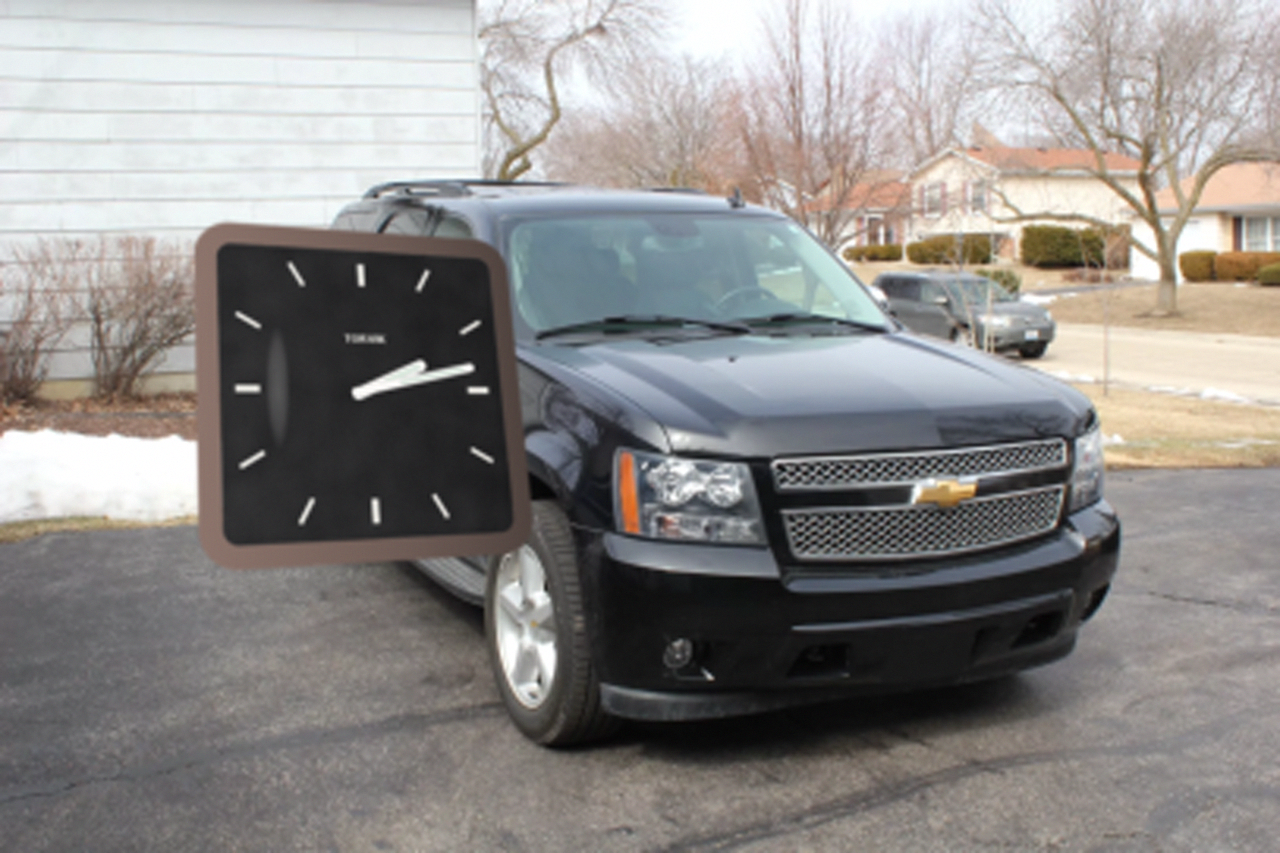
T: 2 h 13 min
